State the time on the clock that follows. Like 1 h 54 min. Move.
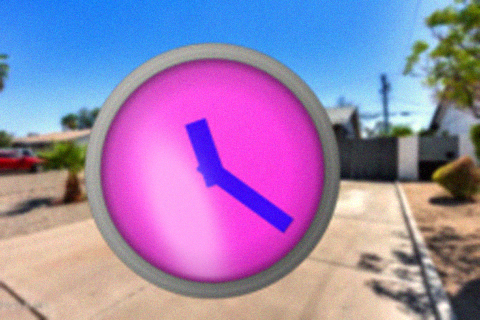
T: 11 h 21 min
